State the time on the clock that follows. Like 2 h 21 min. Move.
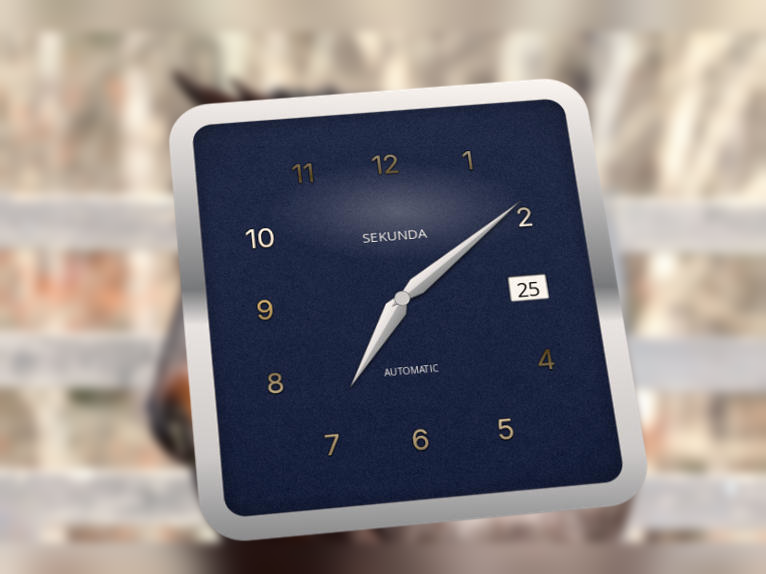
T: 7 h 09 min
